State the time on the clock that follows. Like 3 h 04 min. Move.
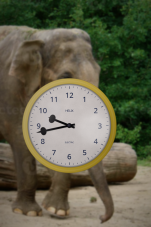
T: 9 h 43 min
